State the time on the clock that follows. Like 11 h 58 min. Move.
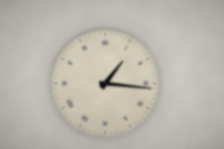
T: 1 h 16 min
